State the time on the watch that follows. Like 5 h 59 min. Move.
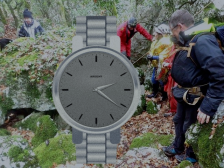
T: 2 h 21 min
